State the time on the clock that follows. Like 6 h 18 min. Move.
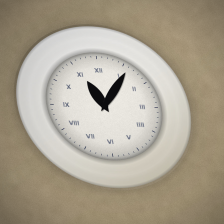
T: 11 h 06 min
